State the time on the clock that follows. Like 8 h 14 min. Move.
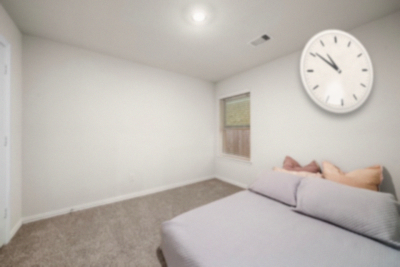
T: 10 h 51 min
